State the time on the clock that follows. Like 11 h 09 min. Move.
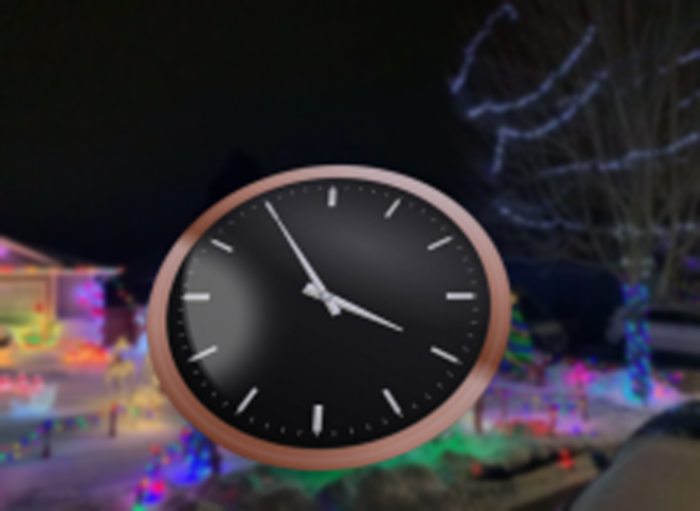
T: 3 h 55 min
